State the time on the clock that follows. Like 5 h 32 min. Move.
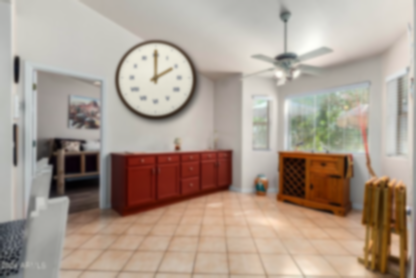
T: 2 h 00 min
